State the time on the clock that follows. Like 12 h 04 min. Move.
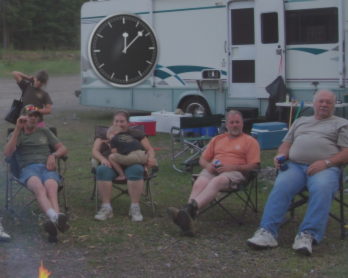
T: 12 h 08 min
